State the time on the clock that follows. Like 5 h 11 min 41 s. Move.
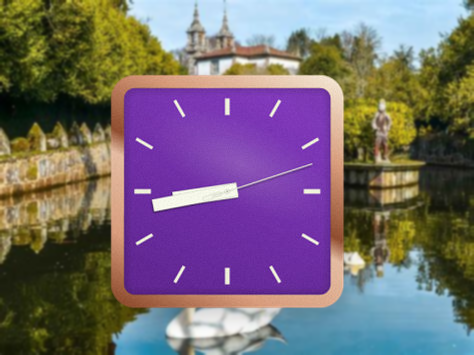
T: 8 h 43 min 12 s
